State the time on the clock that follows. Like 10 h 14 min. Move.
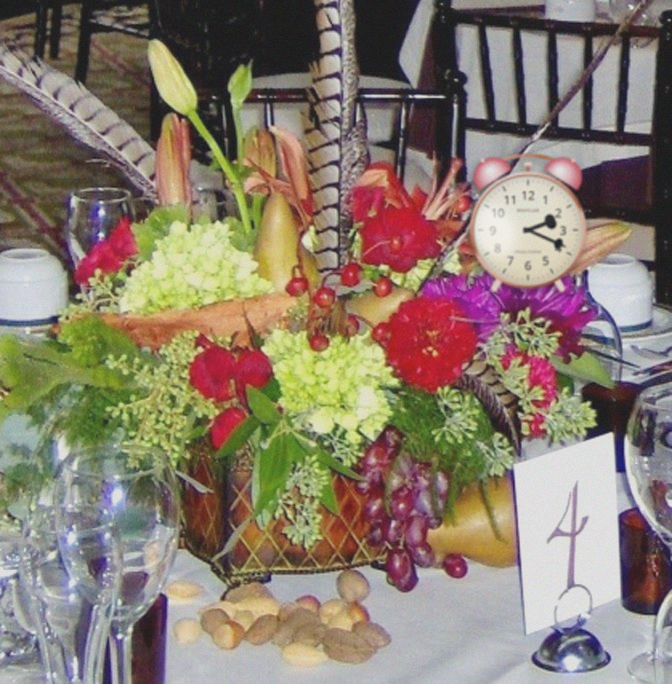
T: 2 h 19 min
